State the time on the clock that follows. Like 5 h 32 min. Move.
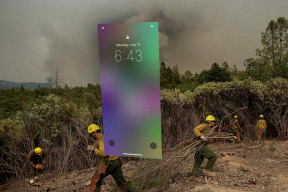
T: 6 h 43 min
